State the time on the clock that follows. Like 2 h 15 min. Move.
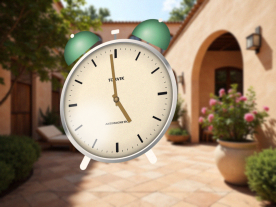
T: 4 h 59 min
